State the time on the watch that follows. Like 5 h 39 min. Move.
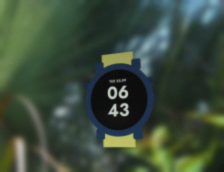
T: 6 h 43 min
